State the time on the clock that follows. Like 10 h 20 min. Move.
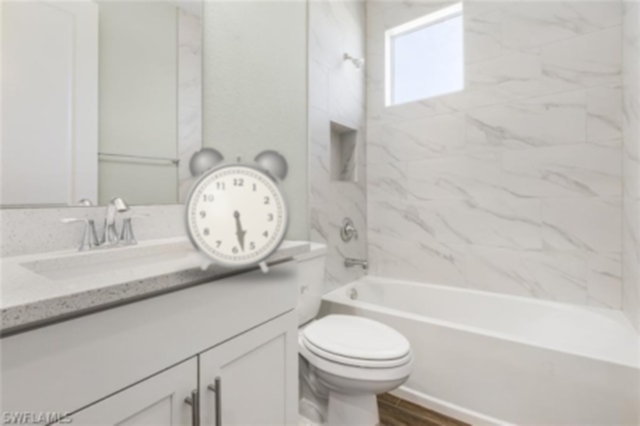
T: 5 h 28 min
